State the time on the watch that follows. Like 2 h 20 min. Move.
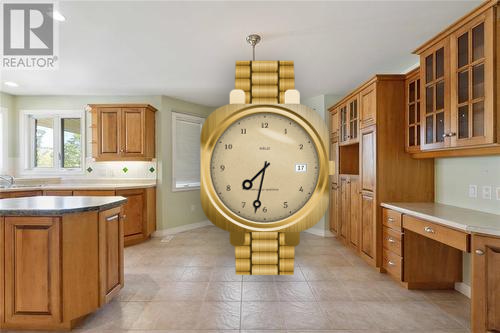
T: 7 h 32 min
